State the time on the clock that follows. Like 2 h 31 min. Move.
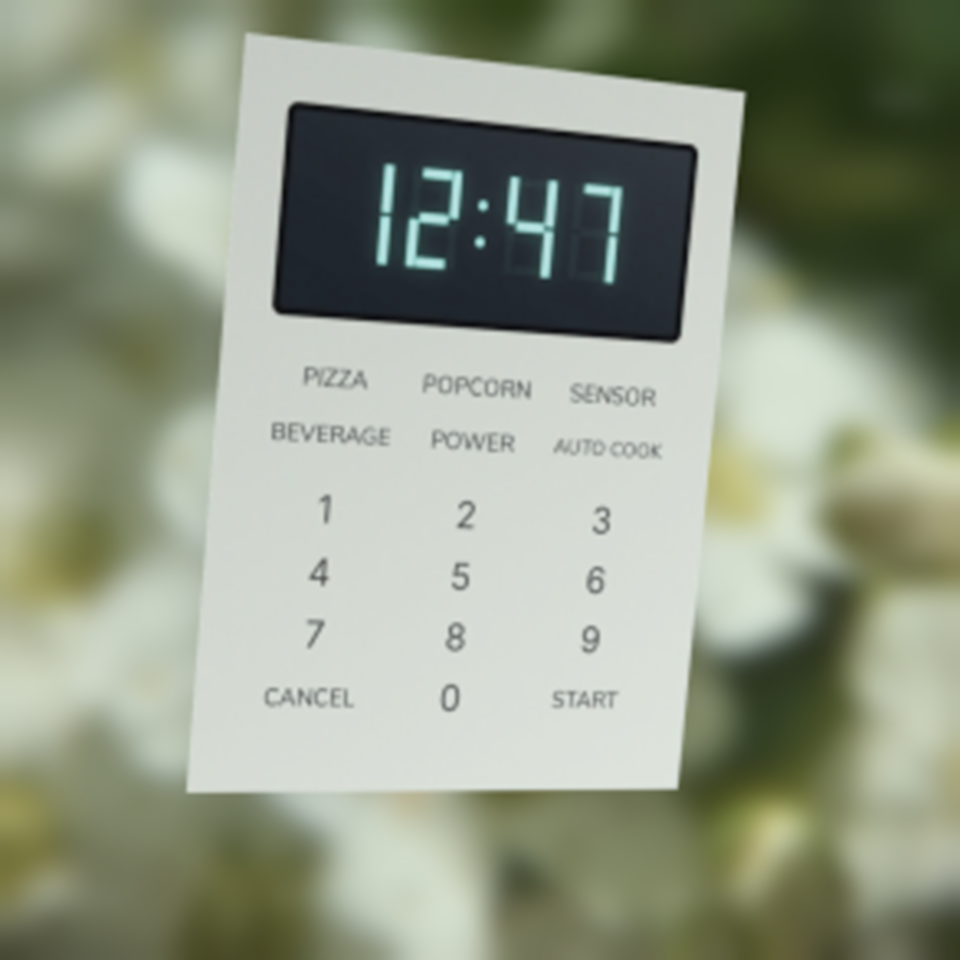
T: 12 h 47 min
